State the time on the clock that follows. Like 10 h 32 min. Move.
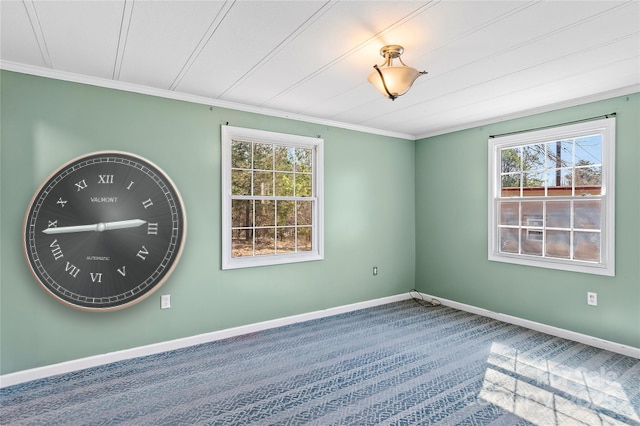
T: 2 h 44 min
